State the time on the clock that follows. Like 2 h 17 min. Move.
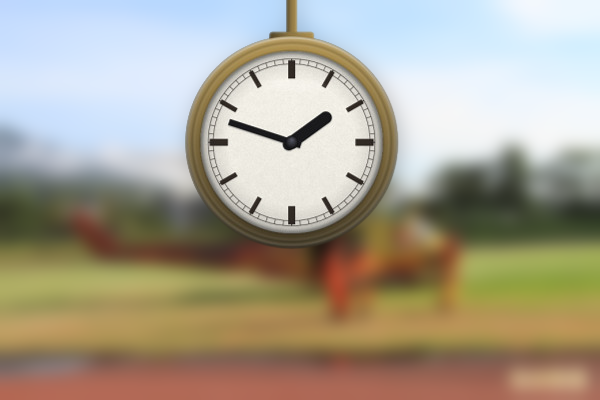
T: 1 h 48 min
